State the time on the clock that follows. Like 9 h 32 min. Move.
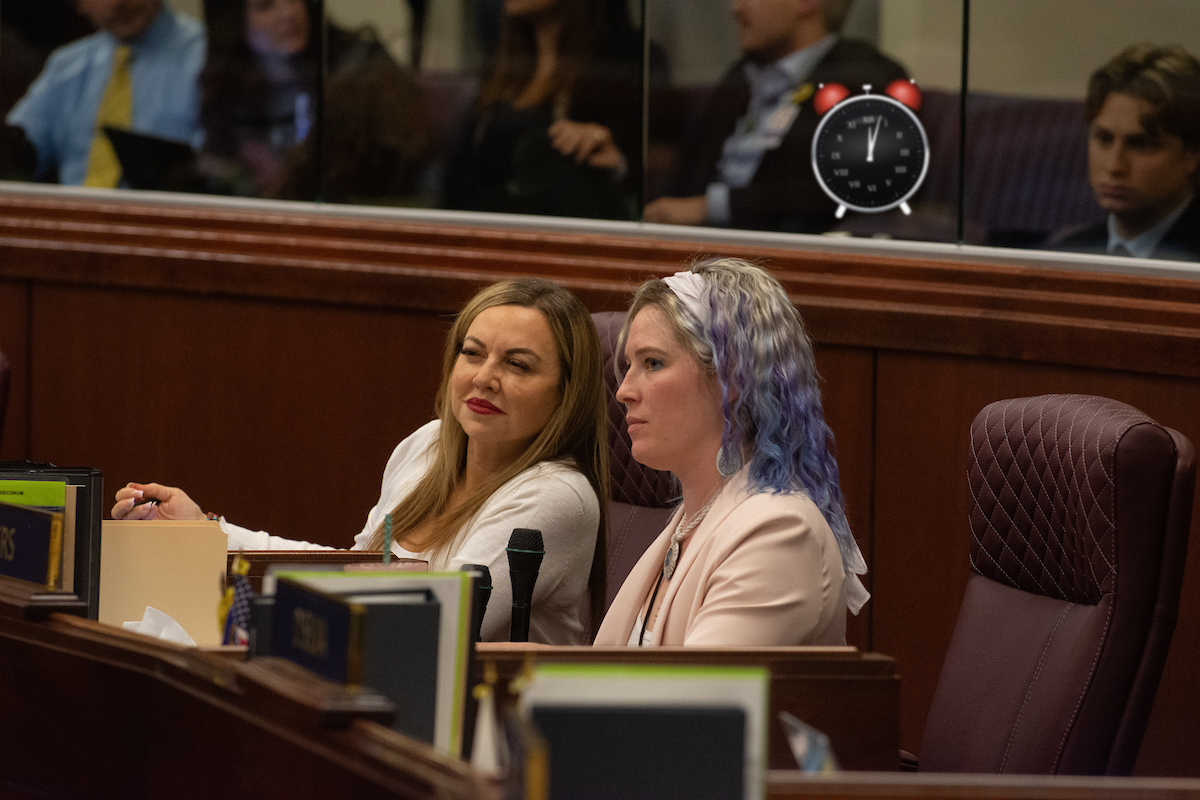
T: 12 h 03 min
